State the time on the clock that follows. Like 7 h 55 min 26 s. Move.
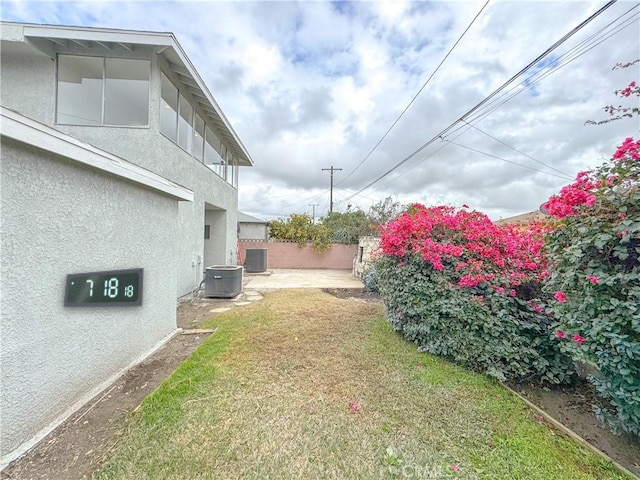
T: 7 h 18 min 18 s
